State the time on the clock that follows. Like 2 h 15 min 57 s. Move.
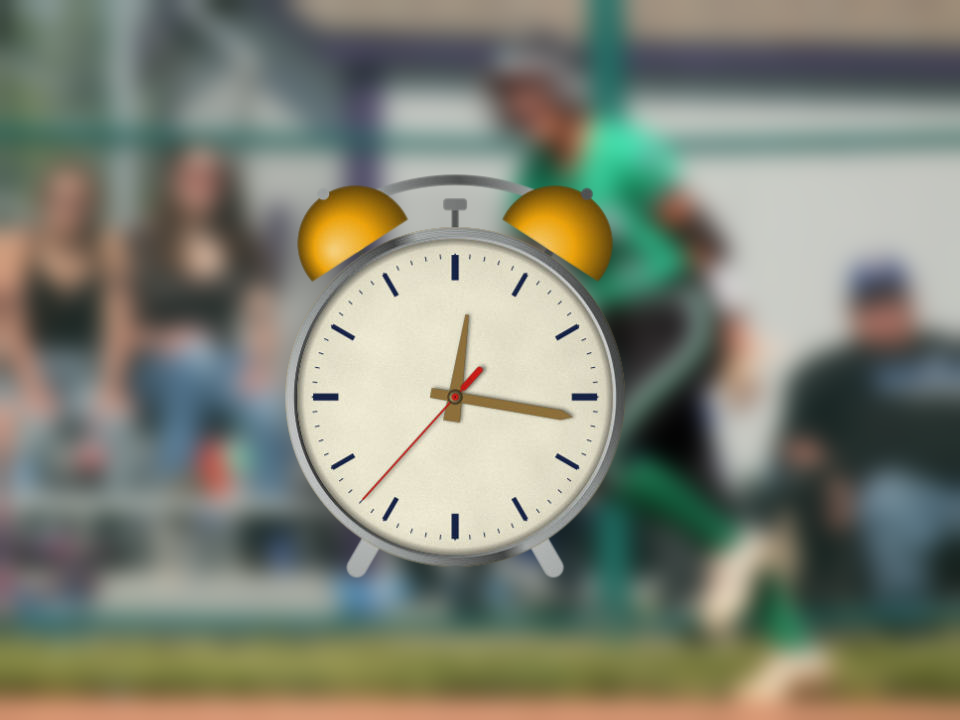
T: 12 h 16 min 37 s
